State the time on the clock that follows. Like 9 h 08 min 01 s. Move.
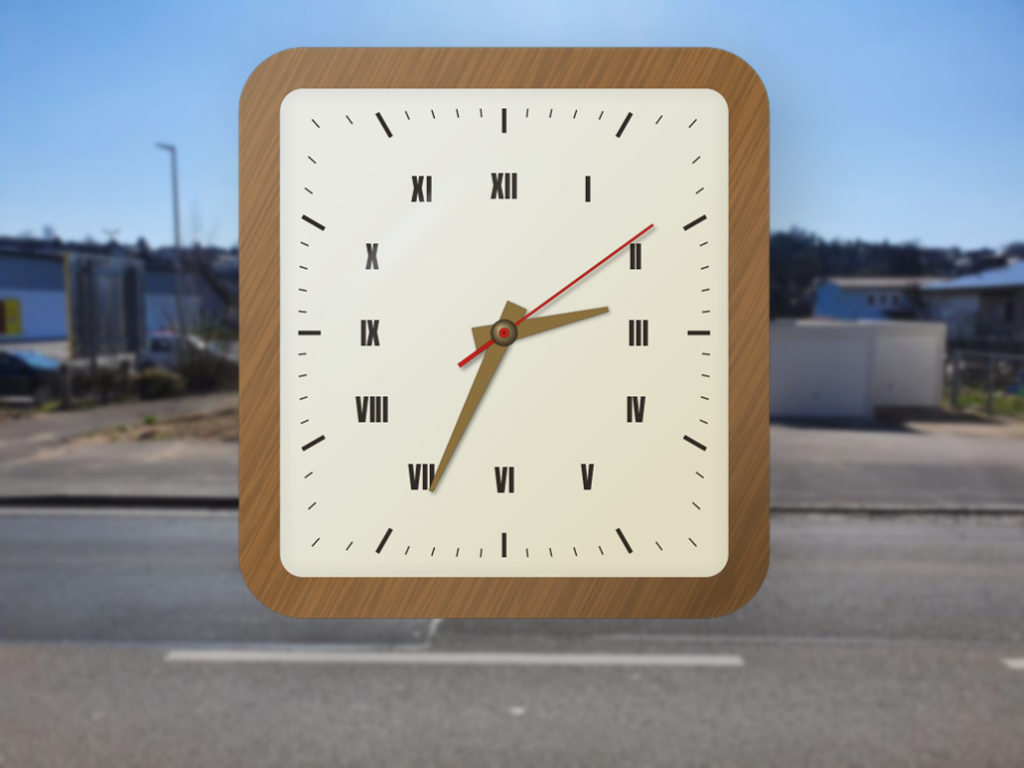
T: 2 h 34 min 09 s
